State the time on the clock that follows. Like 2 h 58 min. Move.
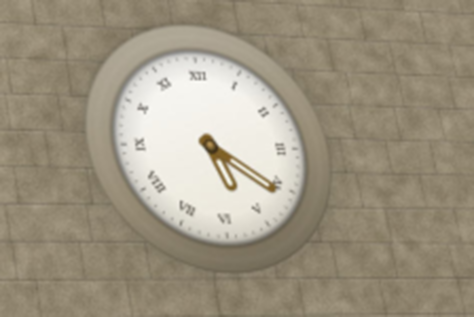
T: 5 h 21 min
